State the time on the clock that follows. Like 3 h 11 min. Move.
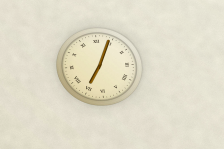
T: 7 h 04 min
